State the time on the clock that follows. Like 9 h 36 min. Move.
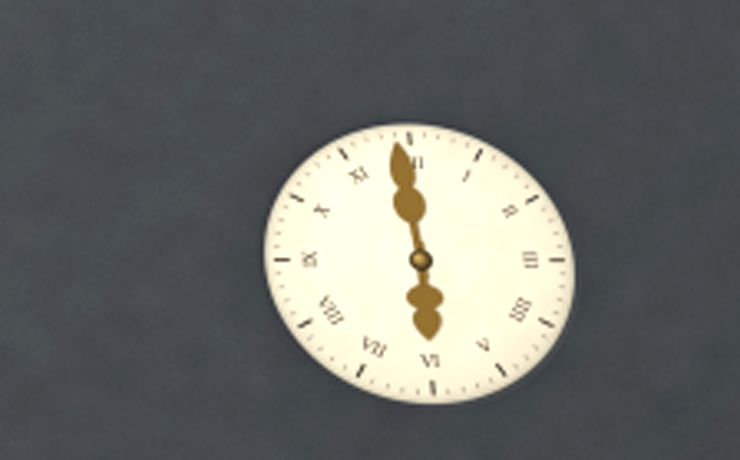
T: 5 h 59 min
